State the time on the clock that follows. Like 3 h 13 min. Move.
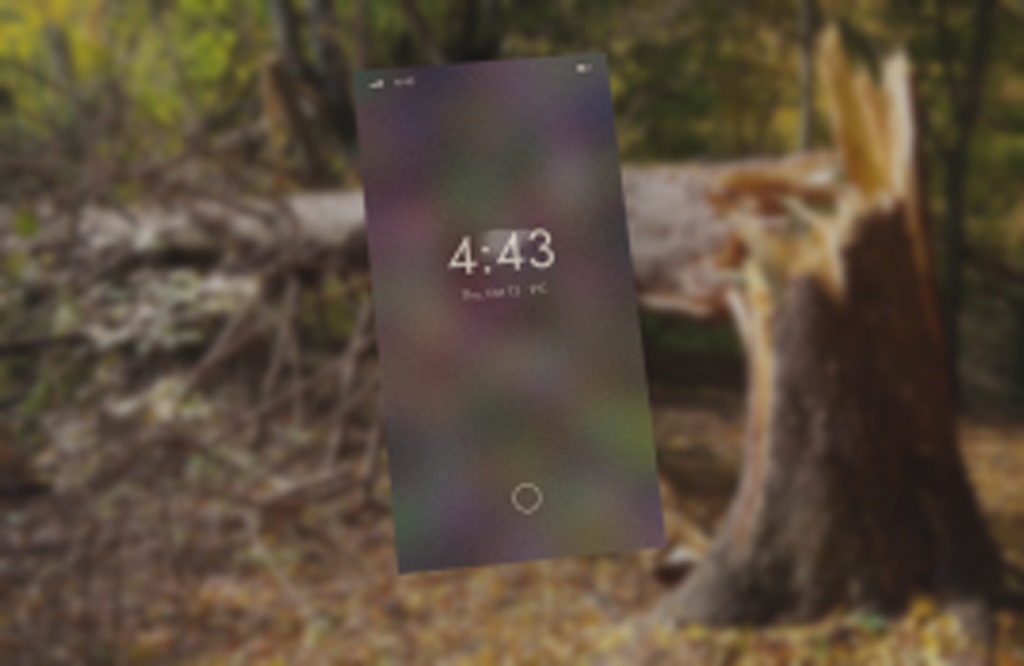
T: 4 h 43 min
